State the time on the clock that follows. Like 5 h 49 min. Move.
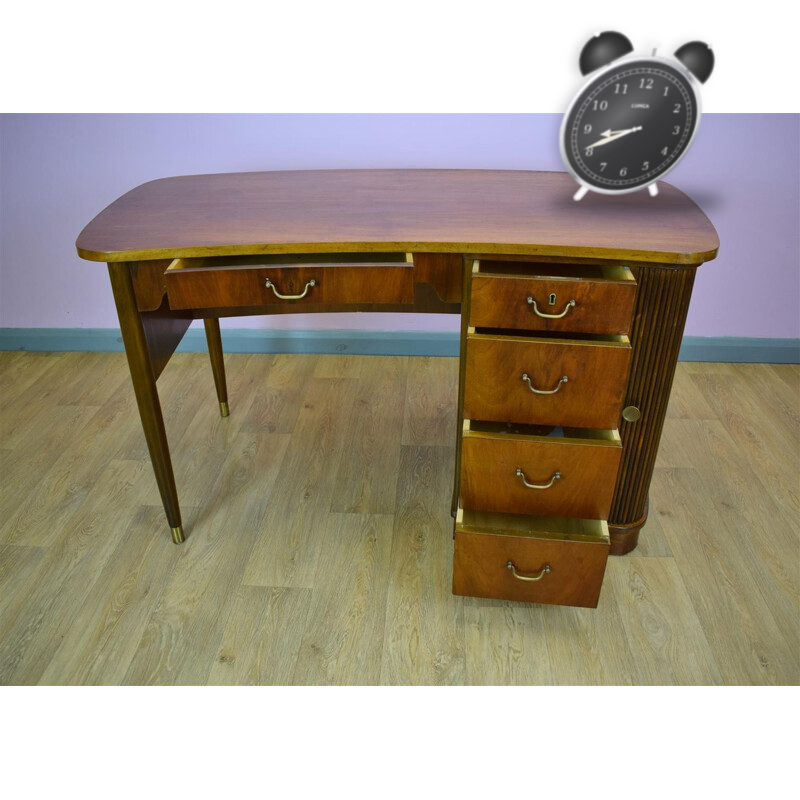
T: 8 h 41 min
